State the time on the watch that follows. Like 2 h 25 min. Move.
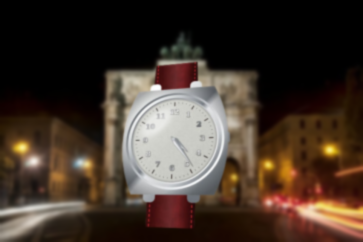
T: 4 h 24 min
